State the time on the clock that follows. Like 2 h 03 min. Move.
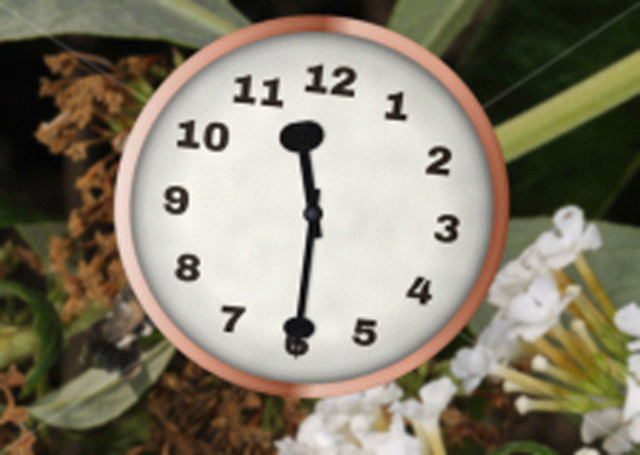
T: 11 h 30 min
